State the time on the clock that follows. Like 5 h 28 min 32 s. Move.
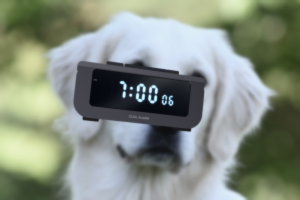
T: 7 h 00 min 06 s
